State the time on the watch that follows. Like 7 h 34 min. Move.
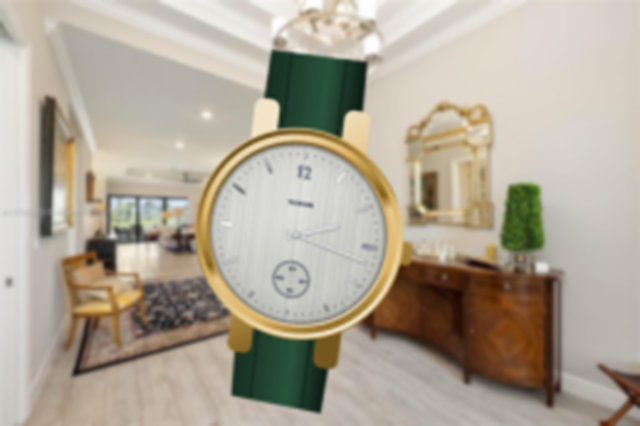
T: 2 h 17 min
